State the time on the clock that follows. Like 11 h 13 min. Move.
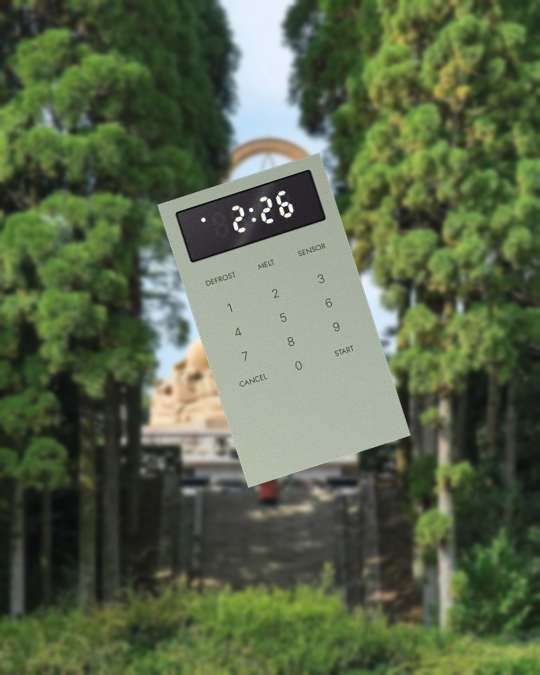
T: 2 h 26 min
